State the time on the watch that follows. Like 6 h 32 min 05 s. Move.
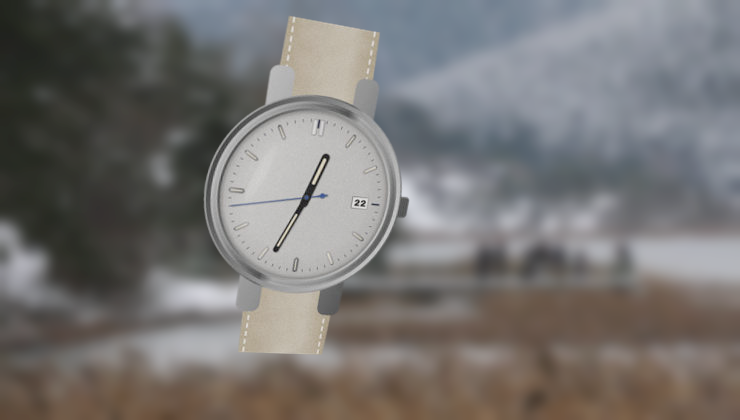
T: 12 h 33 min 43 s
